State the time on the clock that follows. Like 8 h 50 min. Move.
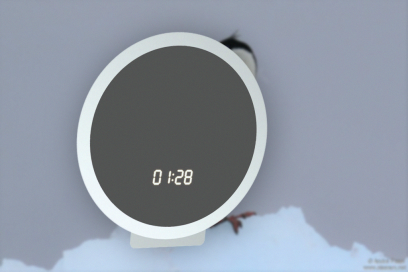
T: 1 h 28 min
